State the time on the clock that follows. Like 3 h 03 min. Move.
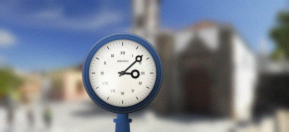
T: 3 h 08 min
